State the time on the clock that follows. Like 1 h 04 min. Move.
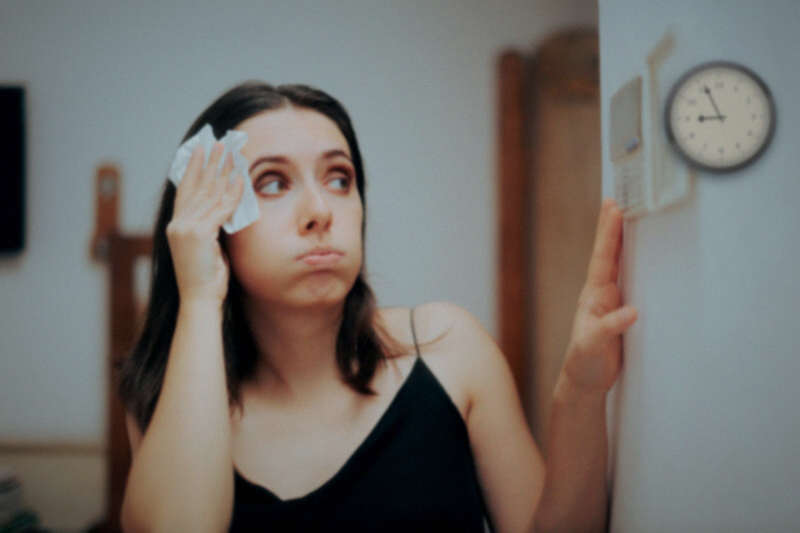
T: 8 h 56 min
